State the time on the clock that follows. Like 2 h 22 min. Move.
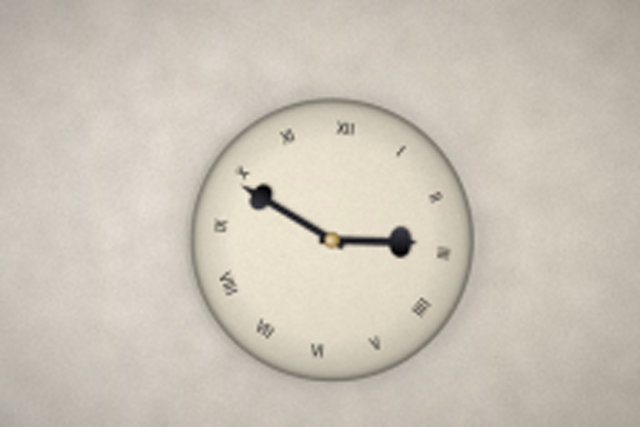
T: 2 h 49 min
